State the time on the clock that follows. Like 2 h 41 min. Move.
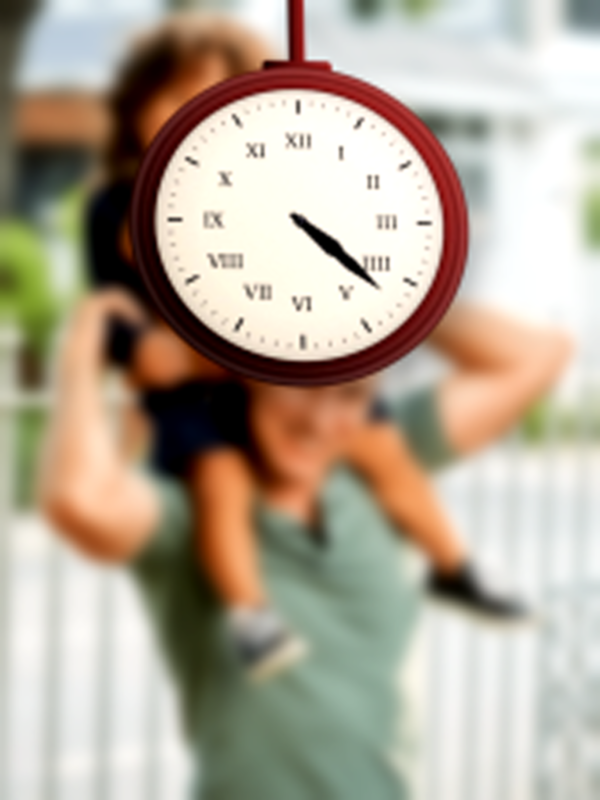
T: 4 h 22 min
